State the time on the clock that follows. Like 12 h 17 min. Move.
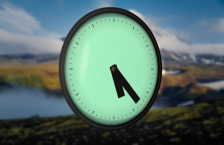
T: 5 h 23 min
